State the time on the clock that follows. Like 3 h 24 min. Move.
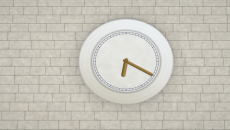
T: 6 h 20 min
